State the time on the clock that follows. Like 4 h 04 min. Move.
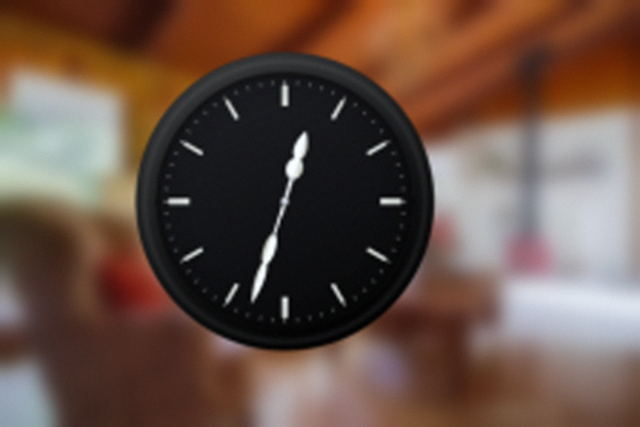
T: 12 h 33 min
